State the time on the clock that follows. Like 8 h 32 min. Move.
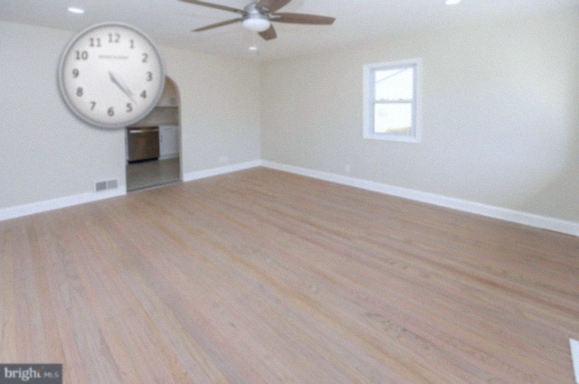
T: 4 h 23 min
